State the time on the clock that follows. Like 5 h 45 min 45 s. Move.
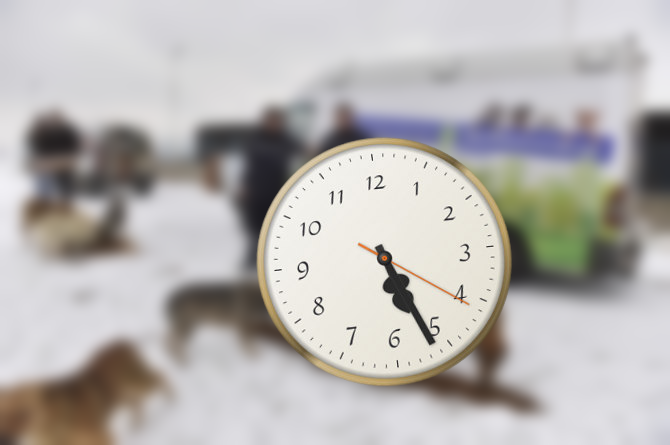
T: 5 h 26 min 21 s
